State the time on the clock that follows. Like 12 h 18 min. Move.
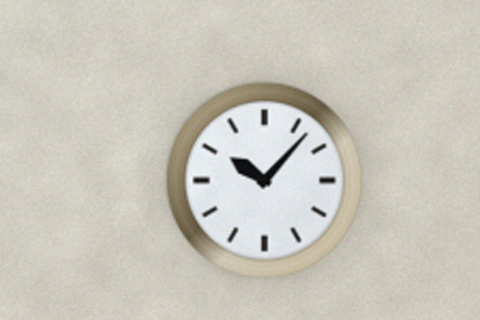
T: 10 h 07 min
